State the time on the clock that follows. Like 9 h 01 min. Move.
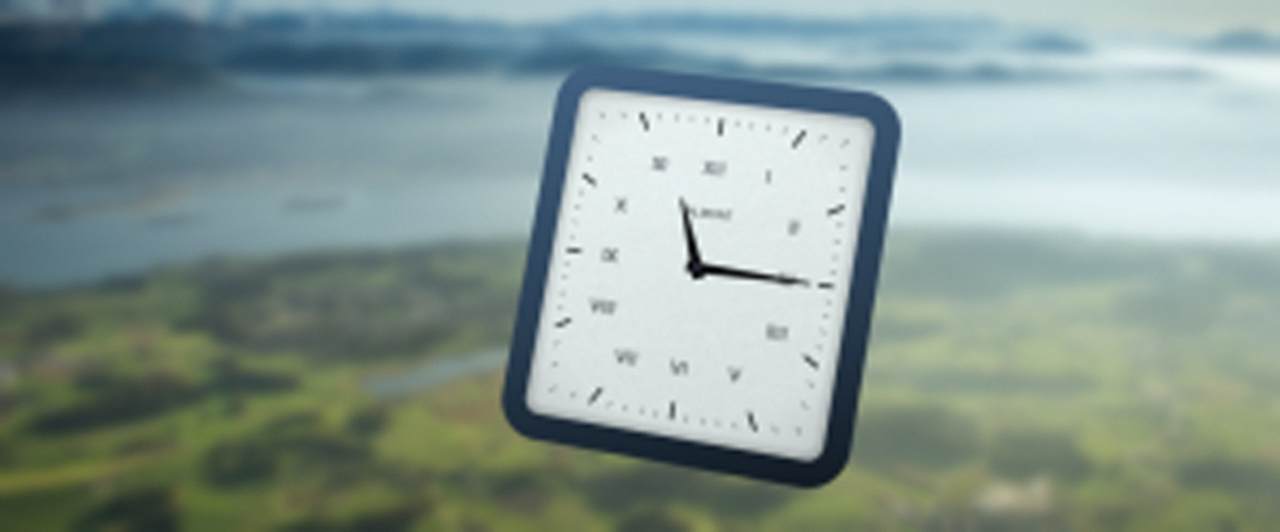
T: 11 h 15 min
